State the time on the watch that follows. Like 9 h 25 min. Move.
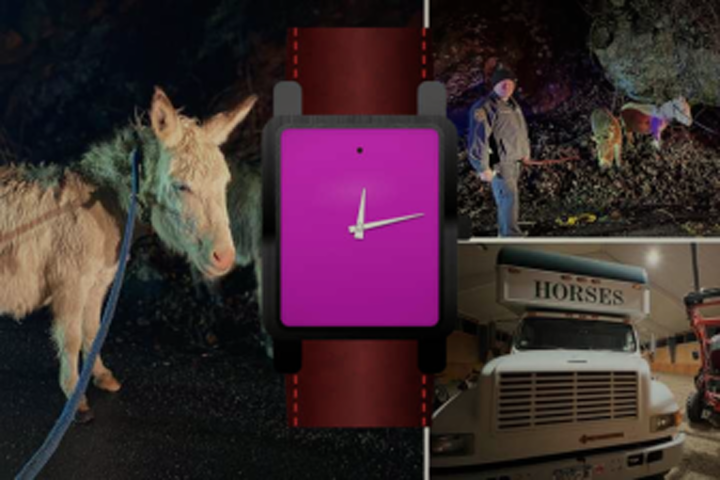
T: 12 h 13 min
